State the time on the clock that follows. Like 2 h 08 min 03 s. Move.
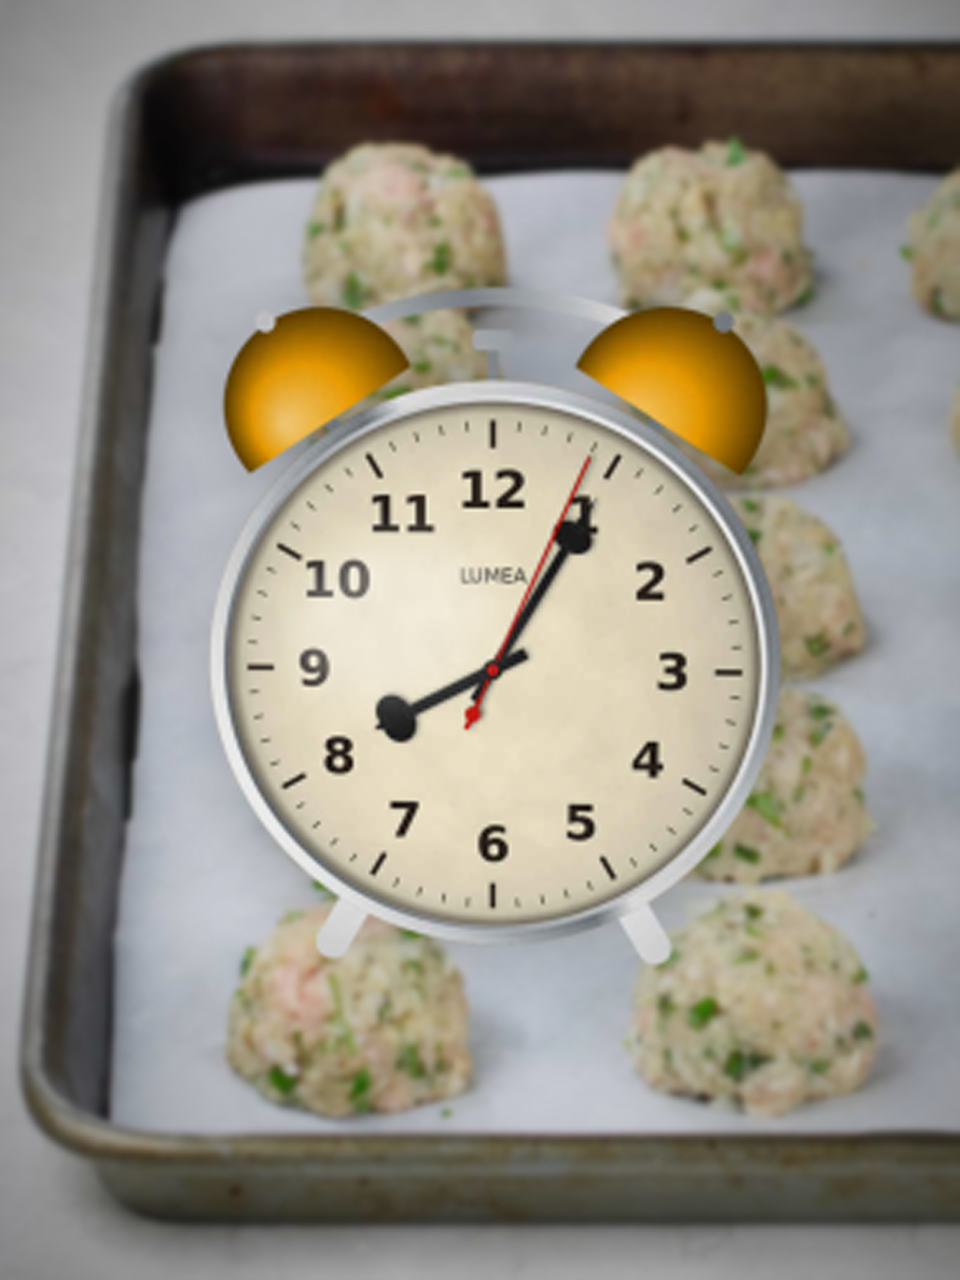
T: 8 h 05 min 04 s
